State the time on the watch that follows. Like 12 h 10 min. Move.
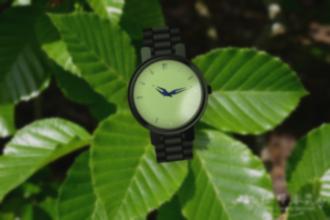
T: 10 h 13 min
